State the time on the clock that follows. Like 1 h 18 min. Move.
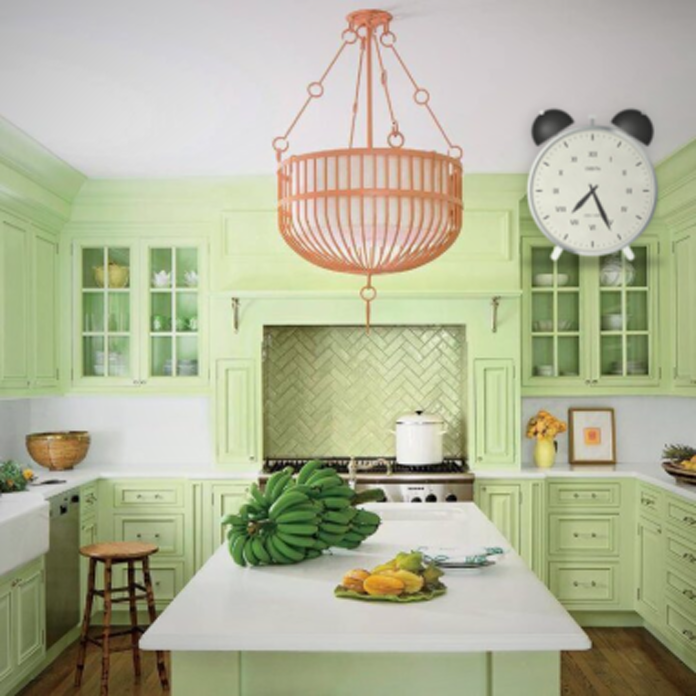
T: 7 h 26 min
